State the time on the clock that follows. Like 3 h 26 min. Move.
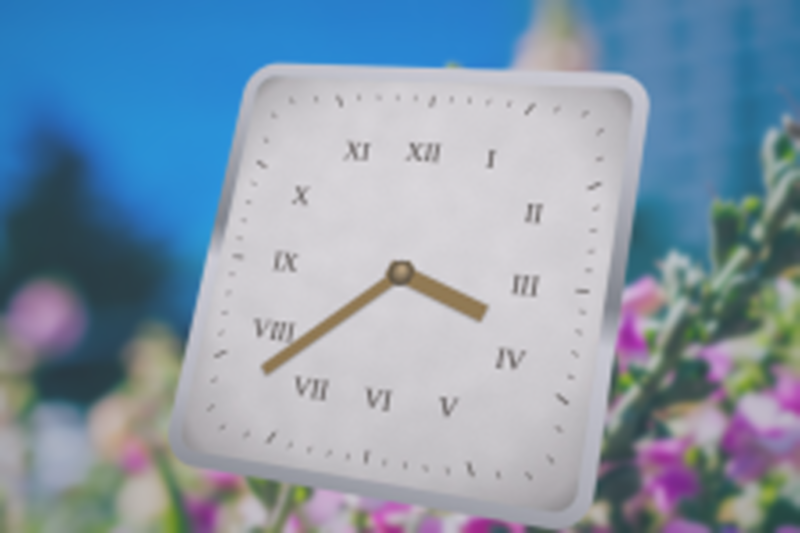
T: 3 h 38 min
